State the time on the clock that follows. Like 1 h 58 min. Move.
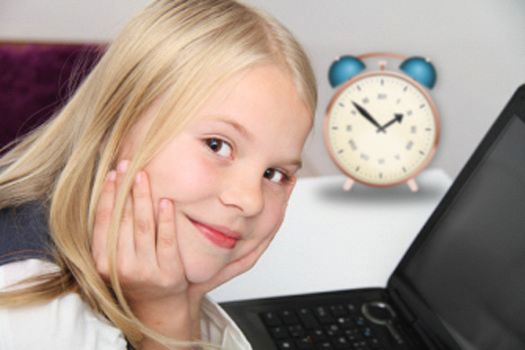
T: 1 h 52 min
